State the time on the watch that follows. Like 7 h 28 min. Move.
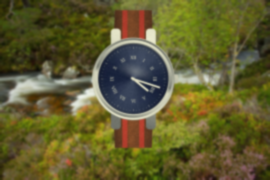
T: 4 h 18 min
